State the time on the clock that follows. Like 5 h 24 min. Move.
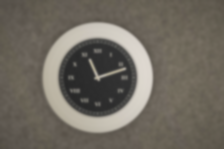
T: 11 h 12 min
